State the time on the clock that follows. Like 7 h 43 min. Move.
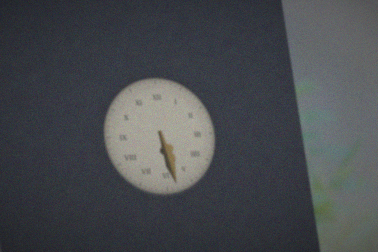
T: 5 h 28 min
